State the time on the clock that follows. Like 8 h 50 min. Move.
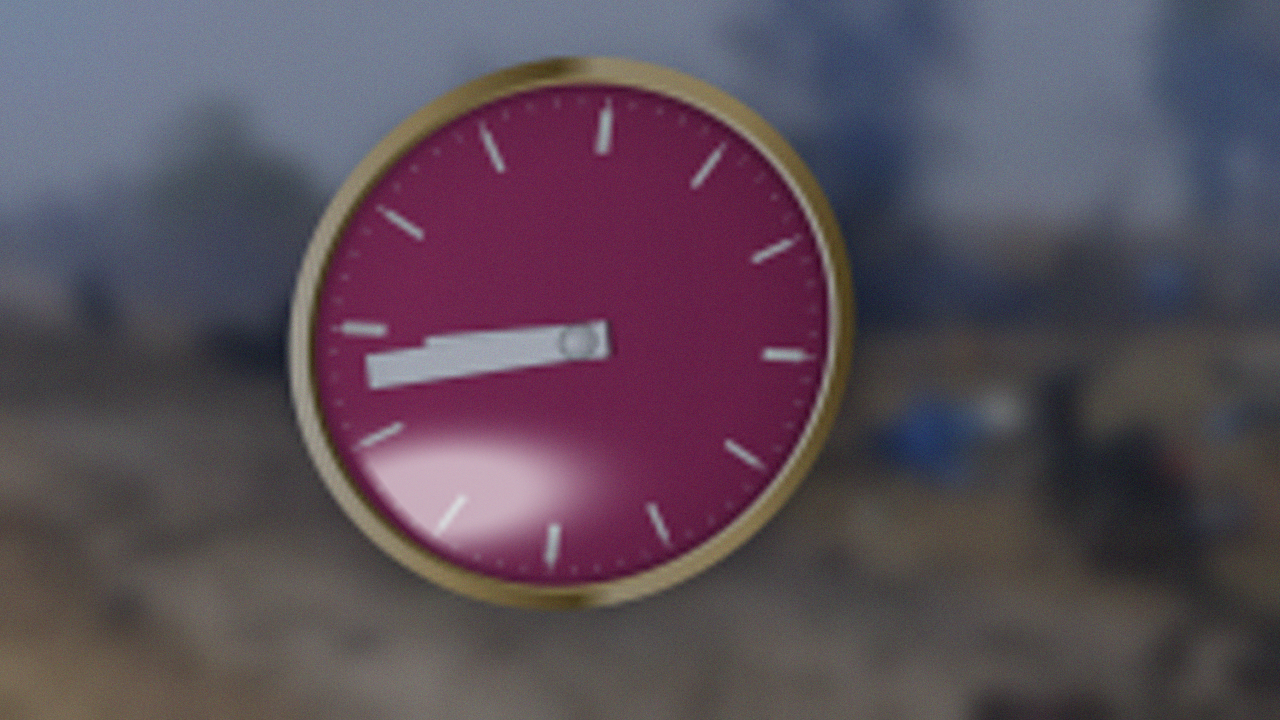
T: 8 h 43 min
